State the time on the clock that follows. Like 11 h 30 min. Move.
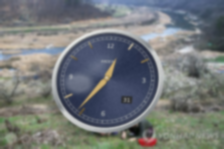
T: 12 h 36 min
